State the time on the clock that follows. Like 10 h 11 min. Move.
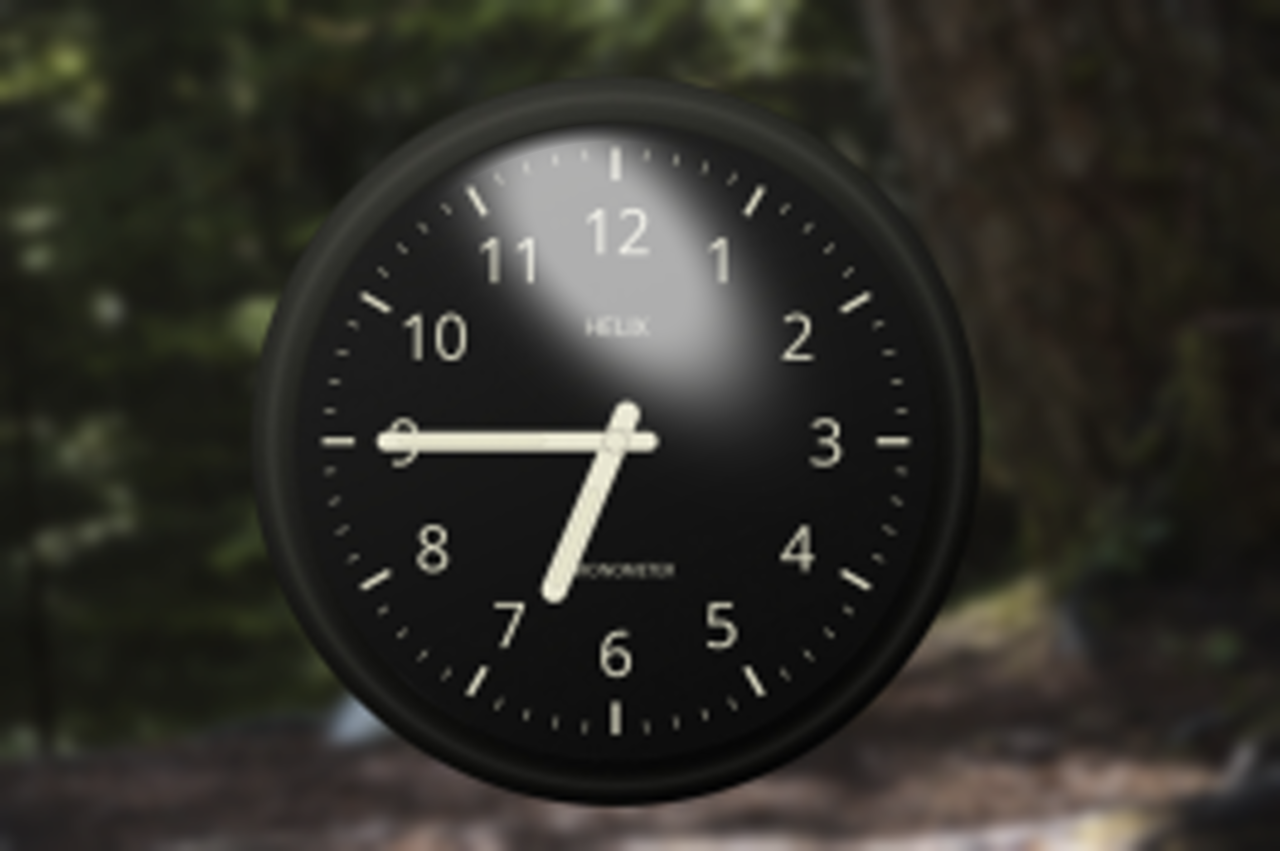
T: 6 h 45 min
